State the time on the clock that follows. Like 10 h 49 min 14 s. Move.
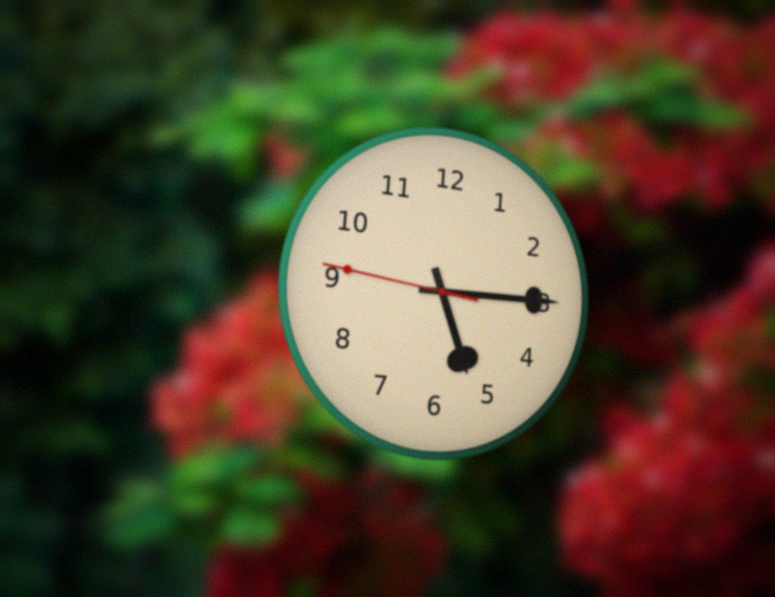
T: 5 h 14 min 46 s
